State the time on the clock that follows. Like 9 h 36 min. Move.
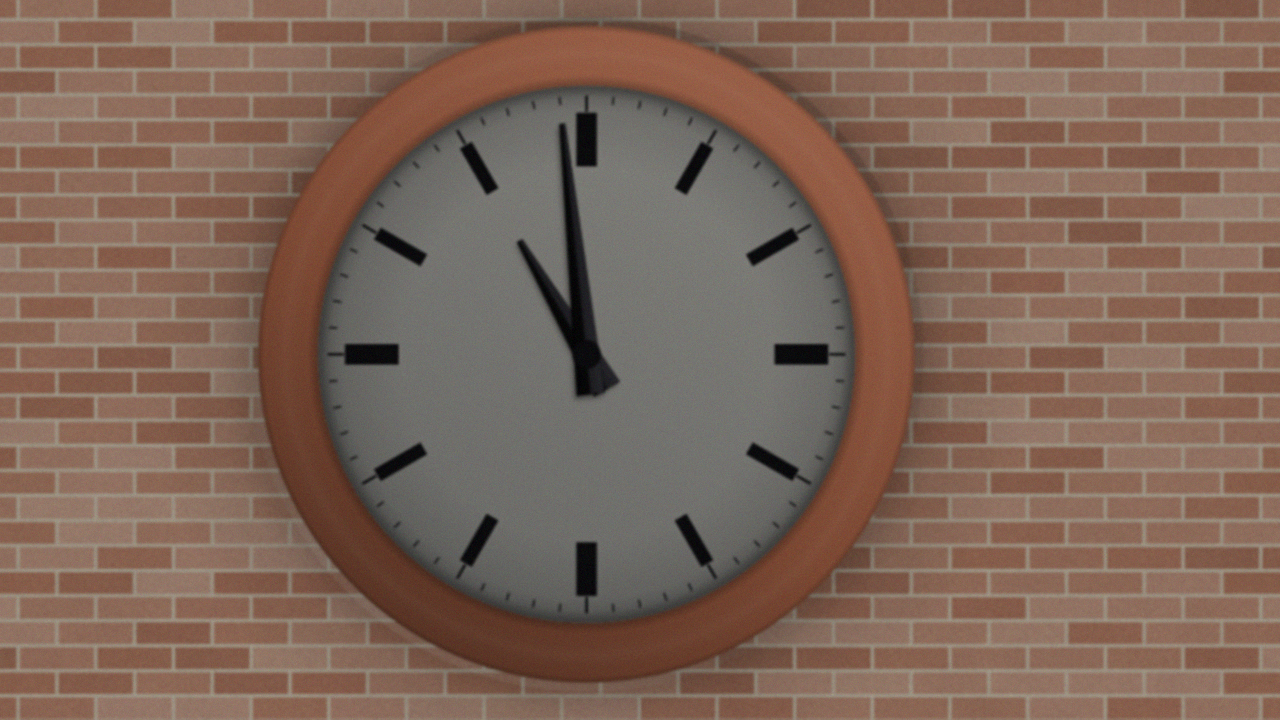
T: 10 h 59 min
